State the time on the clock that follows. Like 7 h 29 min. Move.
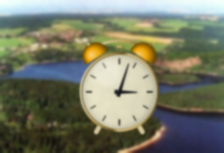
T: 3 h 03 min
